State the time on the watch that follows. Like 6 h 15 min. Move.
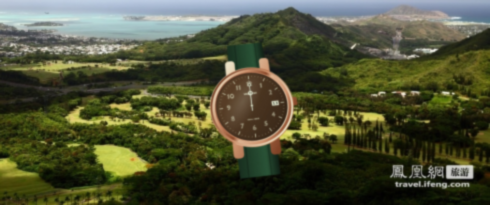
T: 12 h 00 min
